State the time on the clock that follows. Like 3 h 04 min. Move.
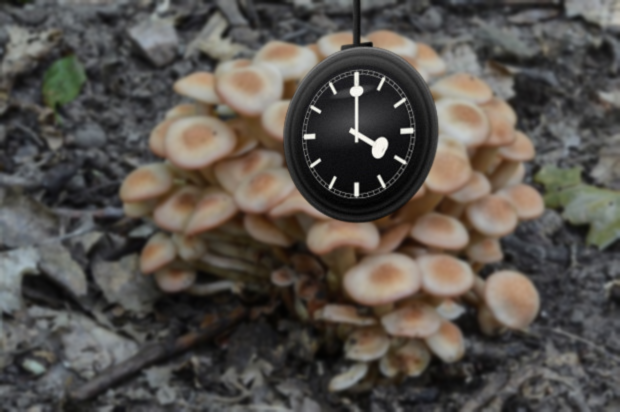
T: 4 h 00 min
